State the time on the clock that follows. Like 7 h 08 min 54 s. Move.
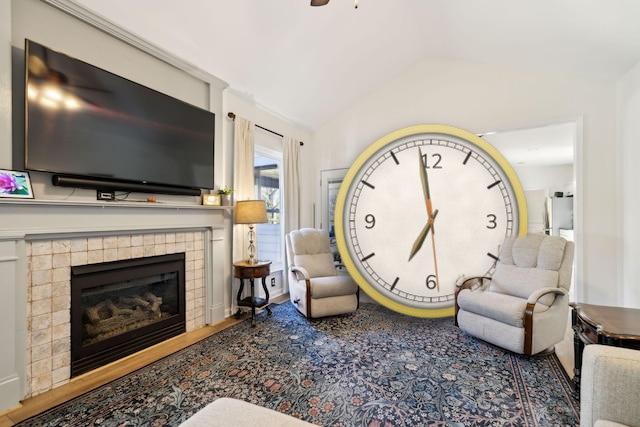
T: 6 h 58 min 29 s
